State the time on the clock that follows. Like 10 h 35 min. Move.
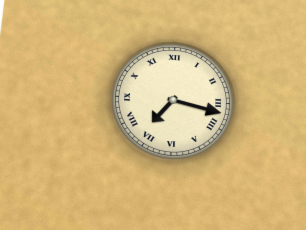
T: 7 h 17 min
